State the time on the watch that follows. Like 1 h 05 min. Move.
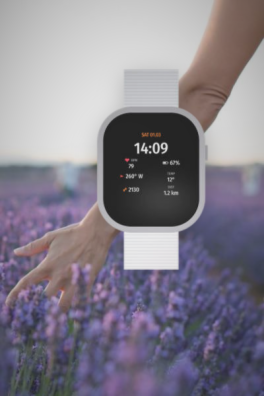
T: 14 h 09 min
